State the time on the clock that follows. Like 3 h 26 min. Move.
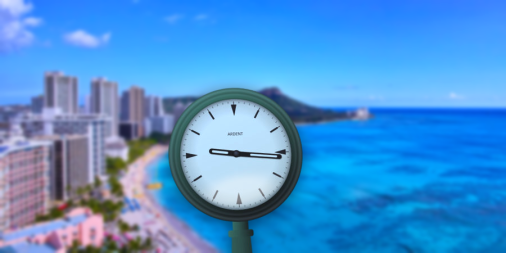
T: 9 h 16 min
